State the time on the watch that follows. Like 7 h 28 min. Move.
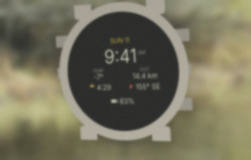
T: 9 h 41 min
